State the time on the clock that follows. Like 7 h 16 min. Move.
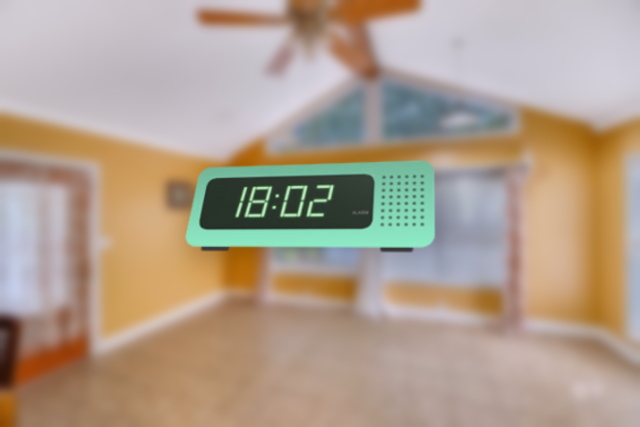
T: 18 h 02 min
